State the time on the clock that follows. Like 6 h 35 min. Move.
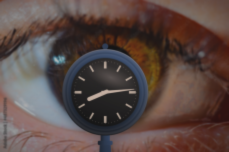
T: 8 h 14 min
